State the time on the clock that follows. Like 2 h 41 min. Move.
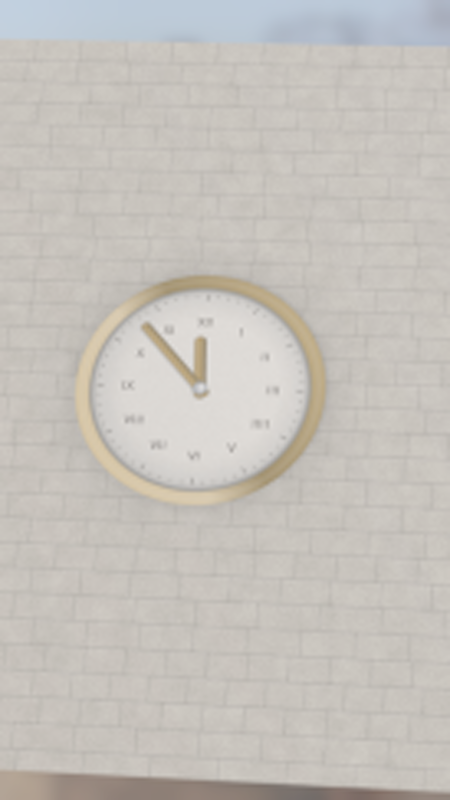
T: 11 h 53 min
